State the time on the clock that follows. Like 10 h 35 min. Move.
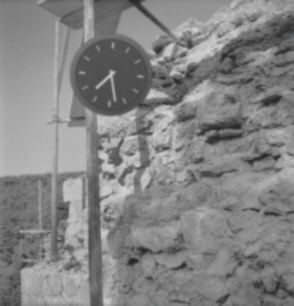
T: 7 h 28 min
